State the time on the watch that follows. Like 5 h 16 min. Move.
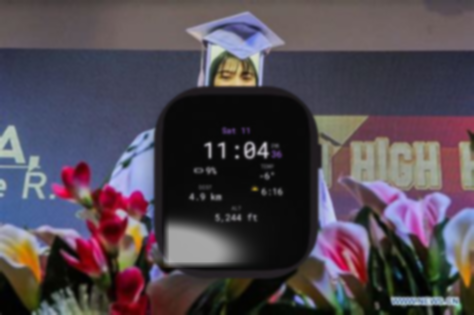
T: 11 h 04 min
